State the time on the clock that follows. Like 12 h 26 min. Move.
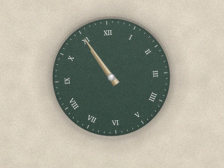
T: 10 h 55 min
